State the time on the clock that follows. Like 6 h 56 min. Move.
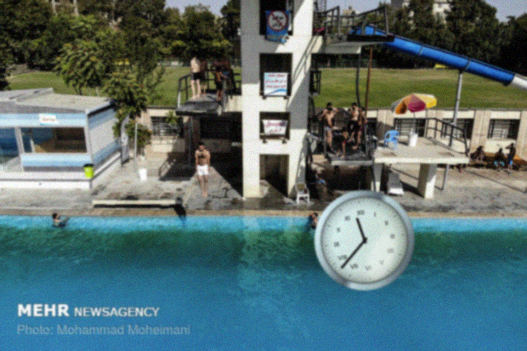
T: 11 h 38 min
